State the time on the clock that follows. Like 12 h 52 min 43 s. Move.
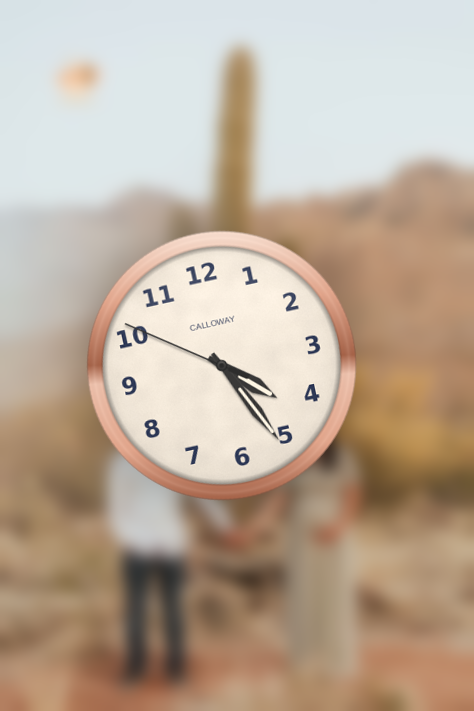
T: 4 h 25 min 51 s
